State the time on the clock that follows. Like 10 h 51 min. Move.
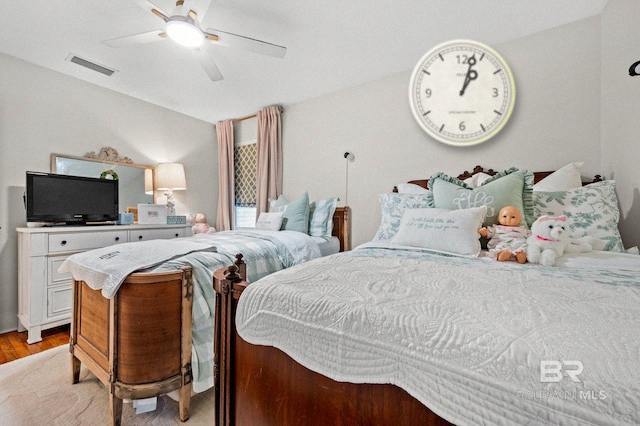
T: 1 h 03 min
